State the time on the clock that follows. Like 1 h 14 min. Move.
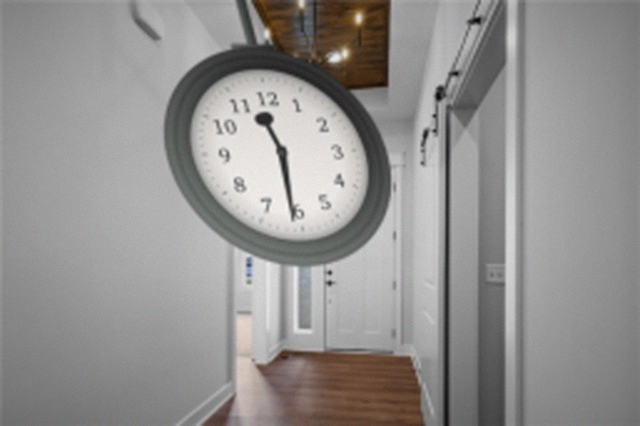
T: 11 h 31 min
